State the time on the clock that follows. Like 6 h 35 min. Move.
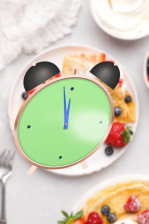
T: 11 h 58 min
